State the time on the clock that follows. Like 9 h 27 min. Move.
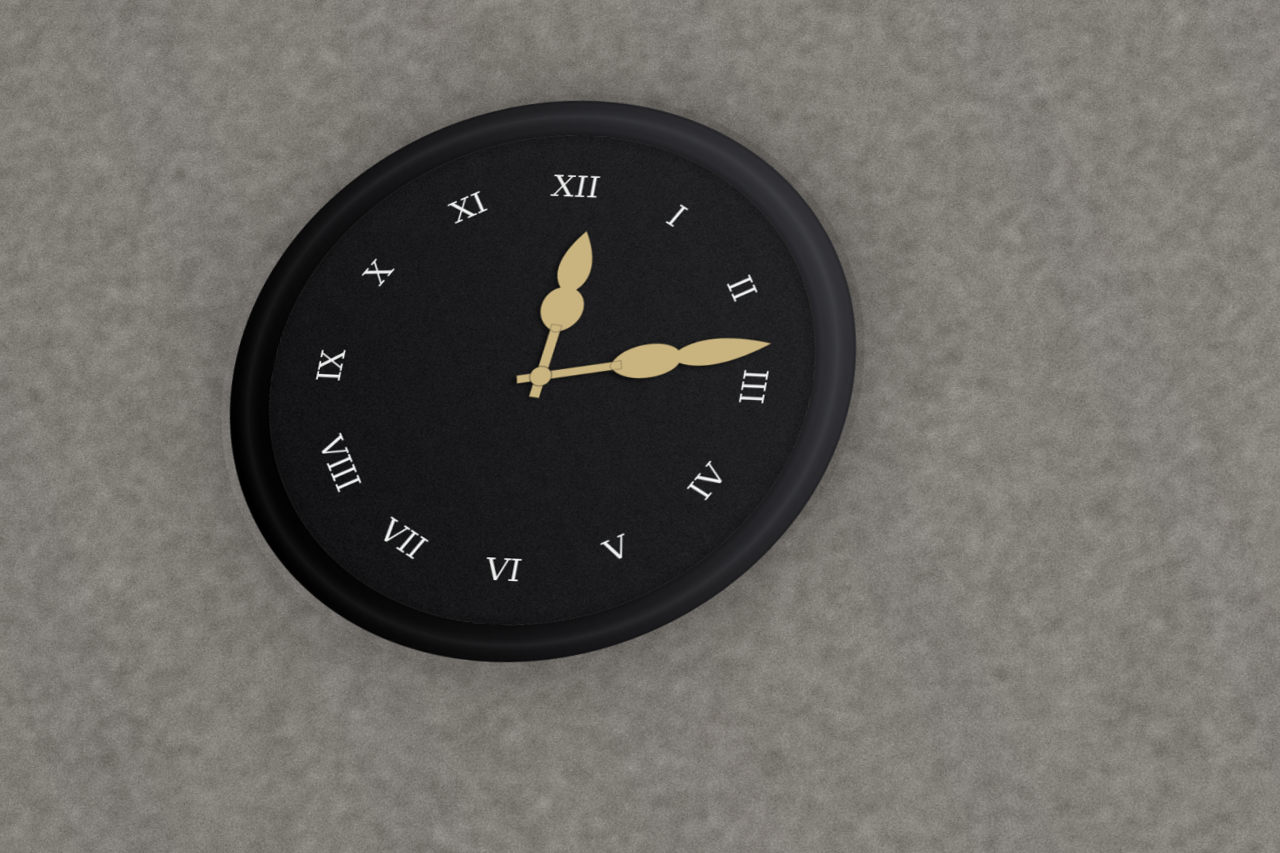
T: 12 h 13 min
